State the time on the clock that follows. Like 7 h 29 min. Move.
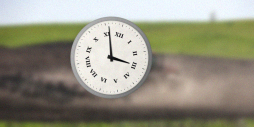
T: 2 h 56 min
